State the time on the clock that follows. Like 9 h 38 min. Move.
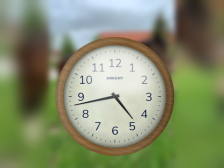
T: 4 h 43 min
